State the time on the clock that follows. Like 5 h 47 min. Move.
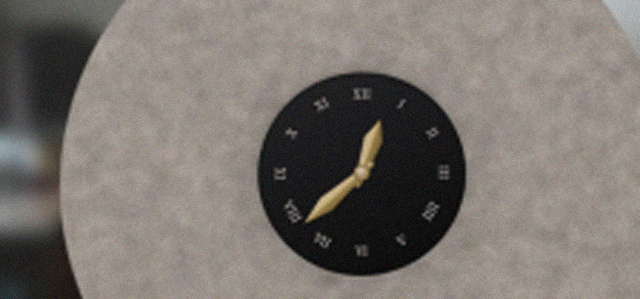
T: 12 h 38 min
